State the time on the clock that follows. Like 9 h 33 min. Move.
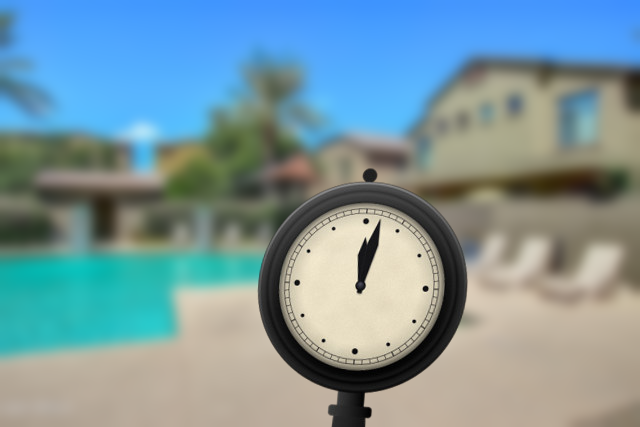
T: 12 h 02 min
